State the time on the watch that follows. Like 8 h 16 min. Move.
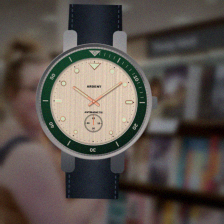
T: 10 h 09 min
